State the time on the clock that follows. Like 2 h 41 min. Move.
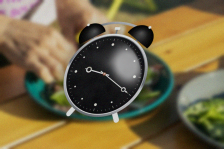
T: 9 h 20 min
